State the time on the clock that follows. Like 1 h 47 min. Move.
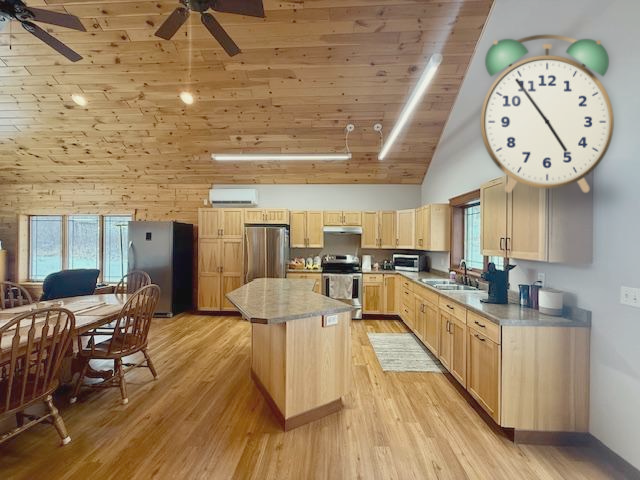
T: 4 h 54 min
